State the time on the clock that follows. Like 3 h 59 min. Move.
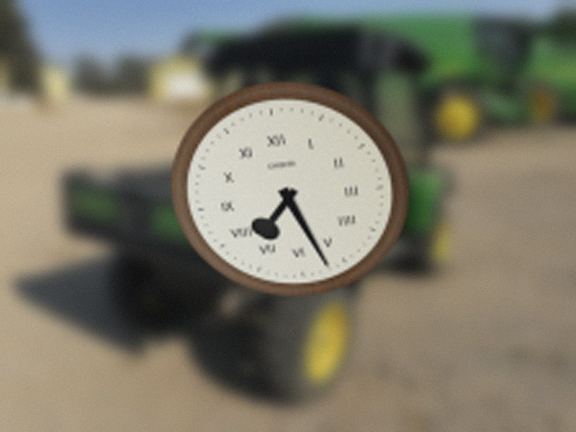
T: 7 h 27 min
